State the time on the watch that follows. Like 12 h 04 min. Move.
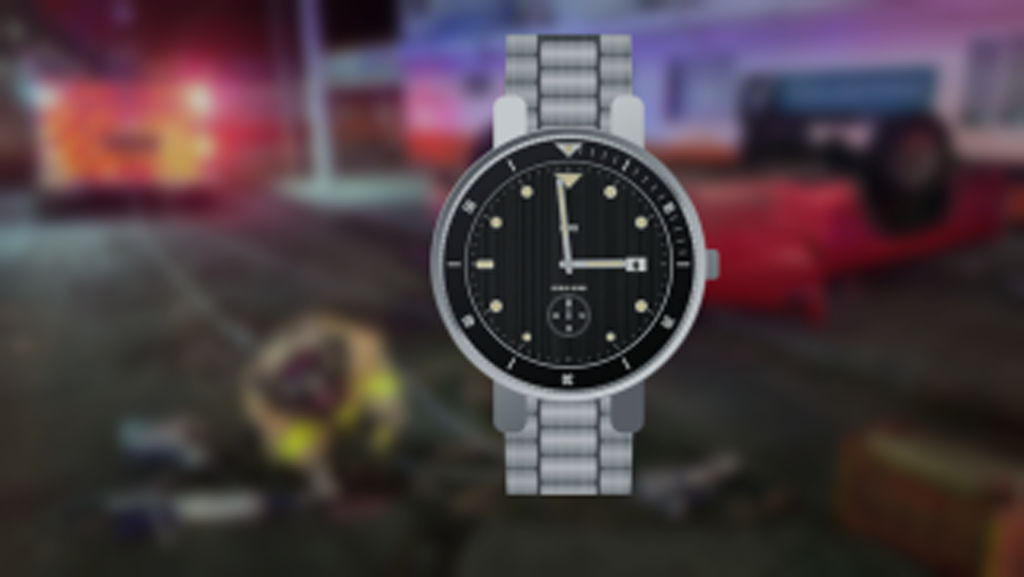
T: 2 h 59 min
